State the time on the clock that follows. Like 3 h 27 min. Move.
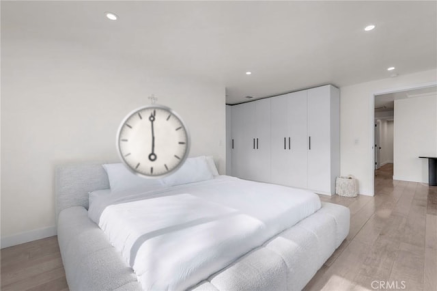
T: 5 h 59 min
